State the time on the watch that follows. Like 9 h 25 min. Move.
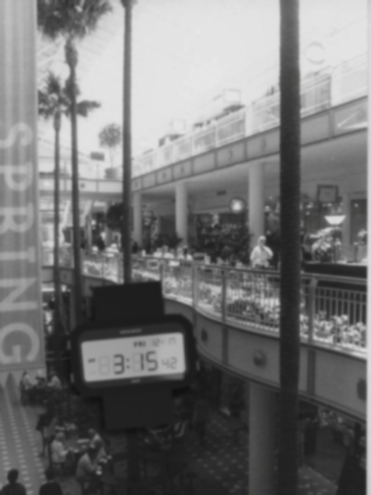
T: 3 h 15 min
